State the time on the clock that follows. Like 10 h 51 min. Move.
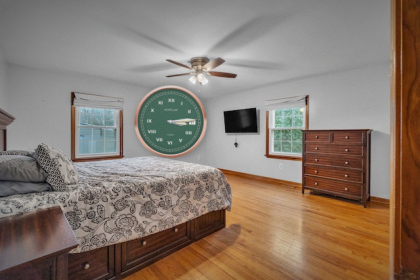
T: 3 h 14 min
